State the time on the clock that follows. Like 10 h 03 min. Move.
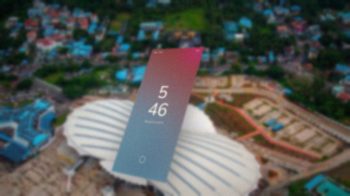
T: 5 h 46 min
